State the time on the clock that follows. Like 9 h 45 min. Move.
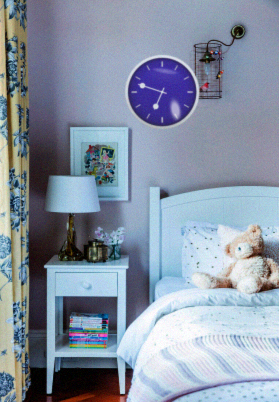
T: 6 h 48 min
